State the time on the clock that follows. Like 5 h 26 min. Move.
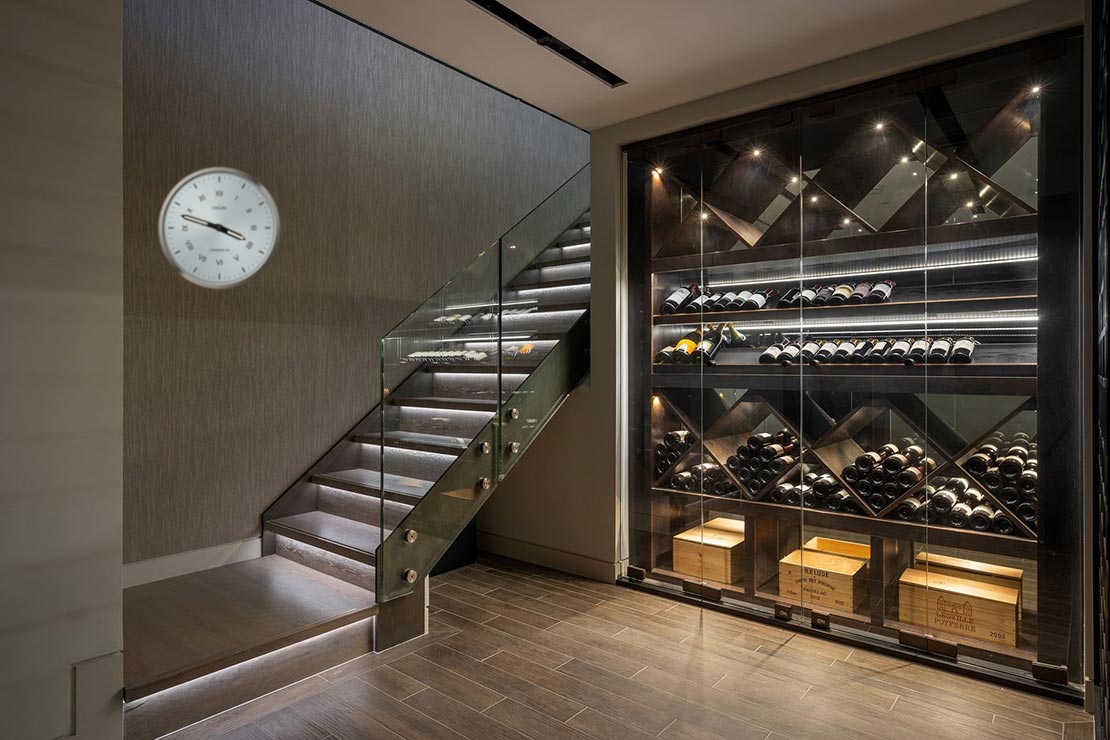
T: 3 h 48 min
